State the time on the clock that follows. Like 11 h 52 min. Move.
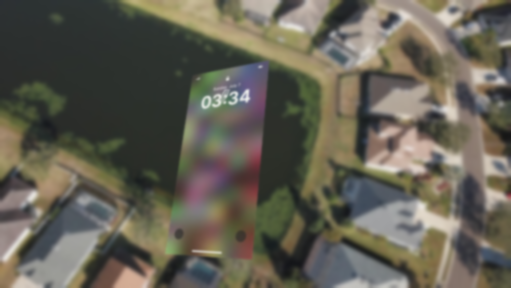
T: 3 h 34 min
